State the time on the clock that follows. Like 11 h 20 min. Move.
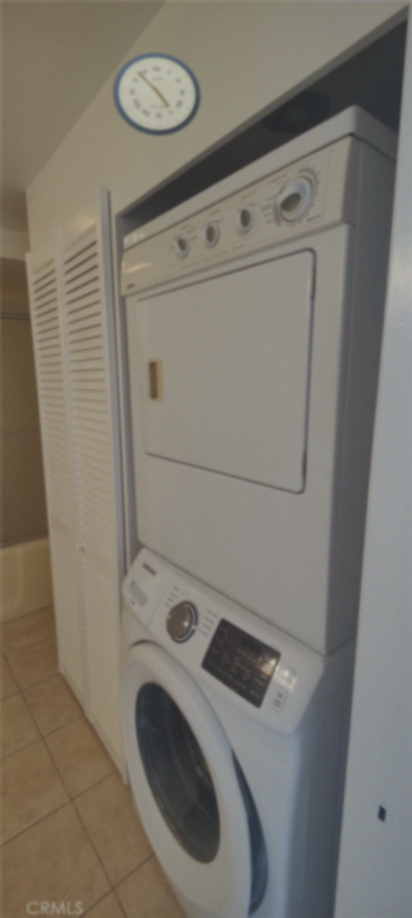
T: 4 h 53 min
